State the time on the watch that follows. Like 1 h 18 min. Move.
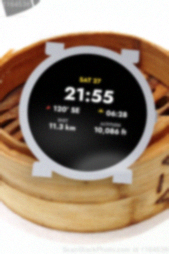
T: 21 h 55 min
